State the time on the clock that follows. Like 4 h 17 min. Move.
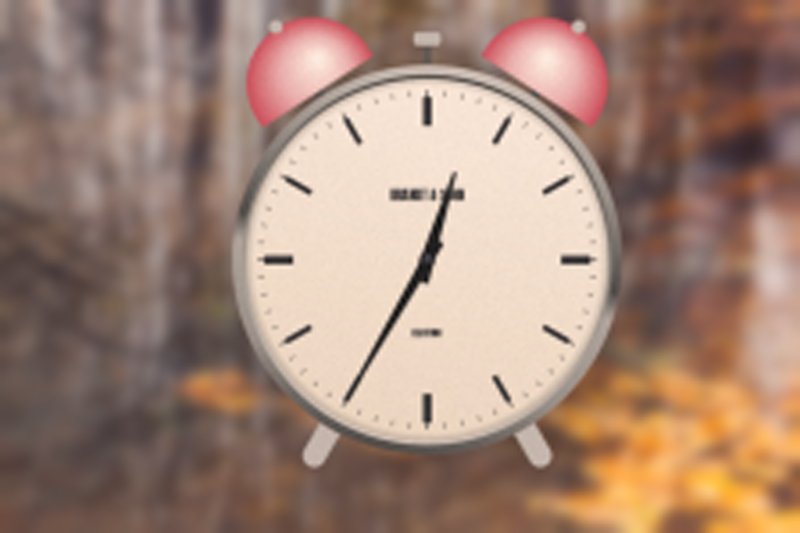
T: 12 h 35 min
